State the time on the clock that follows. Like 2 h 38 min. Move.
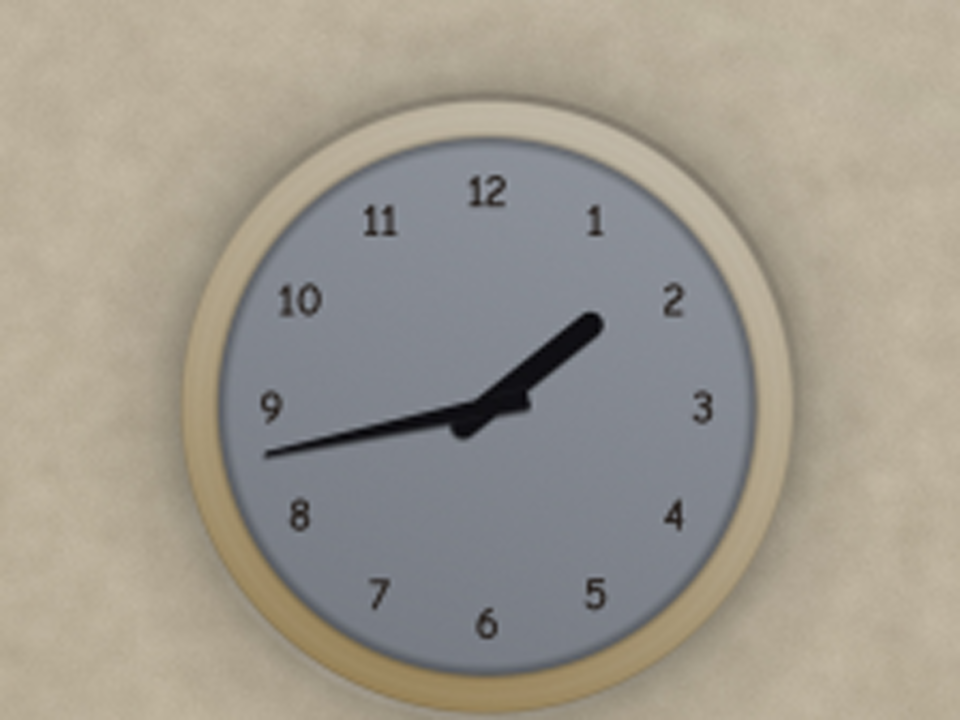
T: 1 h 43 min
